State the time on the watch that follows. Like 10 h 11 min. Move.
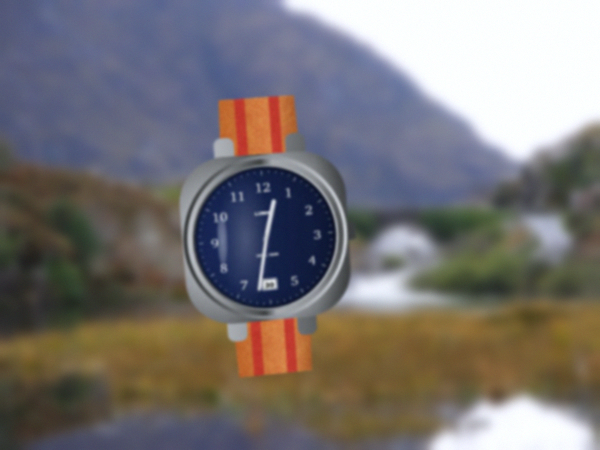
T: 12 h 32 min
